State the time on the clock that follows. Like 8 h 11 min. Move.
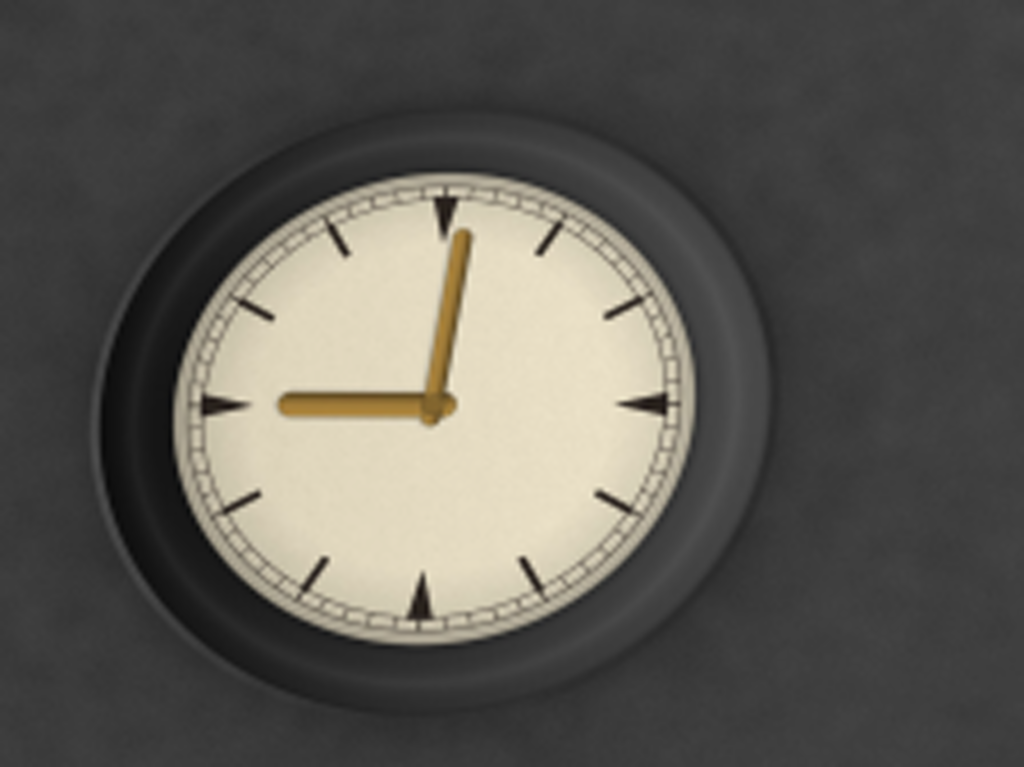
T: 9 h 01 min
